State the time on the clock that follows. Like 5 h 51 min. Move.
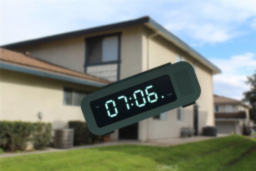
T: 7 h 06 min
